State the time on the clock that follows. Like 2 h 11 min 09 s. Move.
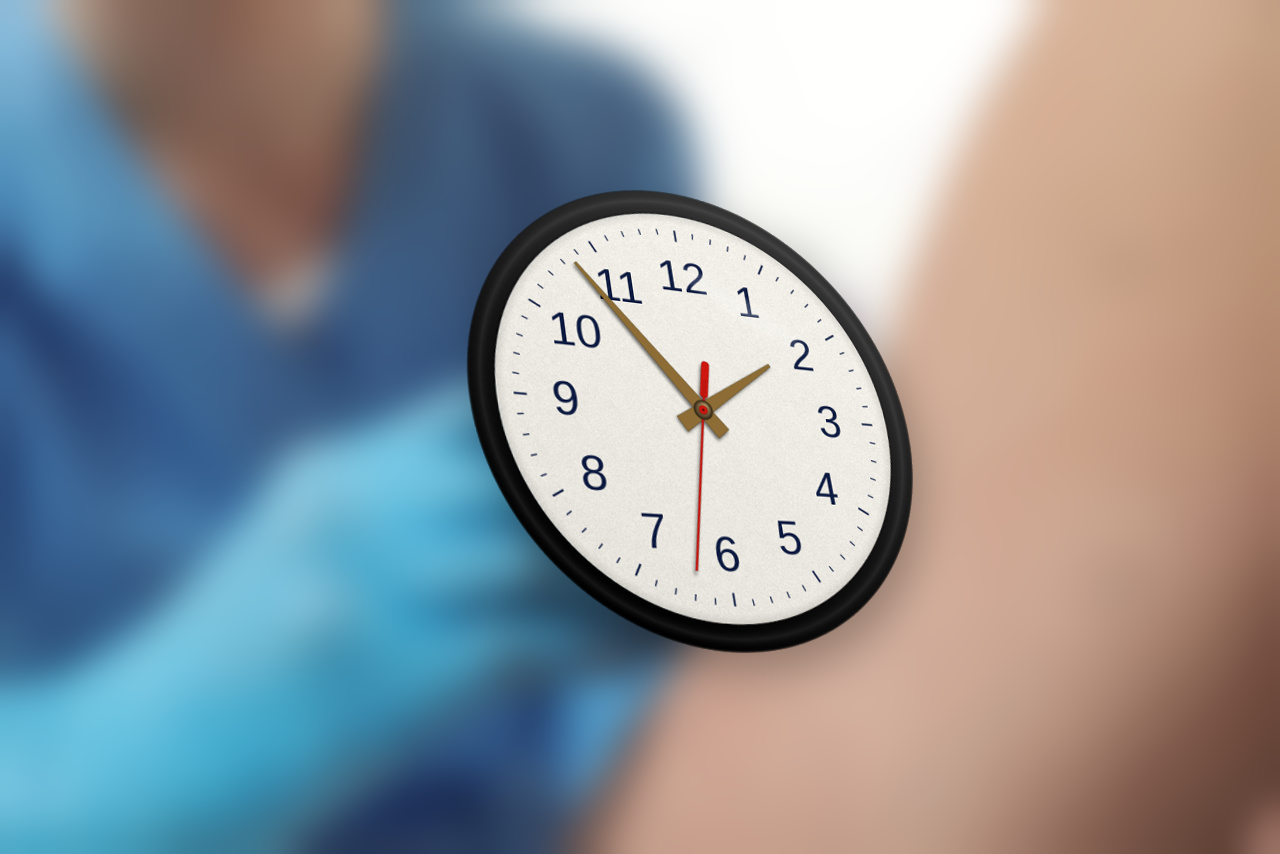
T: 1 h 53 min 32 s
